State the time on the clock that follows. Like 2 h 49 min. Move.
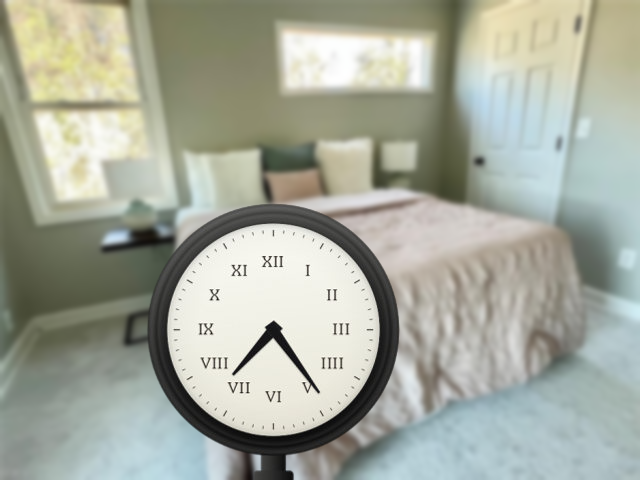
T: 7 h 24 min
